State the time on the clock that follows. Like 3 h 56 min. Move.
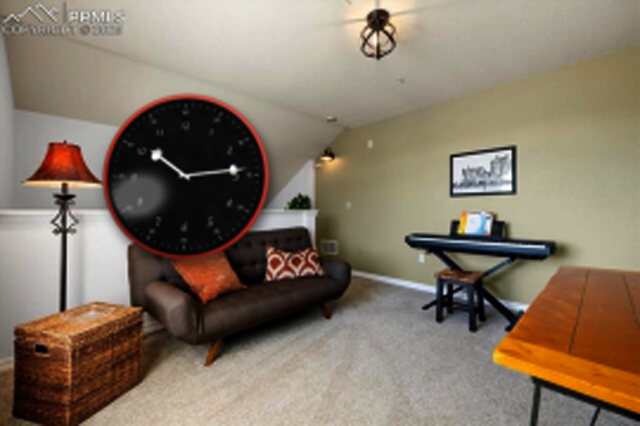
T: 10 h 14 min
